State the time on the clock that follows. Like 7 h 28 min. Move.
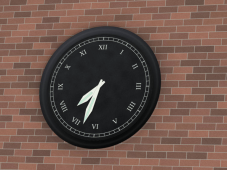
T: 7 h 33 min
